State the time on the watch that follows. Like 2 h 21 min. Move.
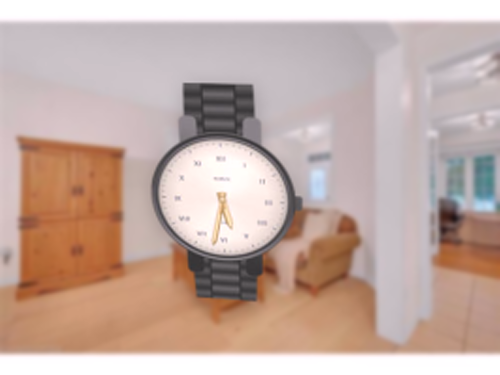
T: 5 h 32 min
